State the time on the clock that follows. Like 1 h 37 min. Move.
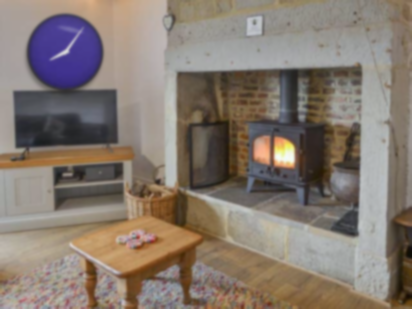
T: 8 h 06 min
